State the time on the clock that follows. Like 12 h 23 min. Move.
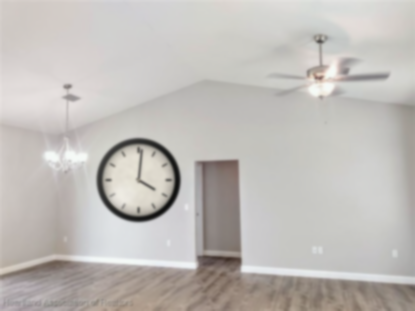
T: 4 h 01 min
